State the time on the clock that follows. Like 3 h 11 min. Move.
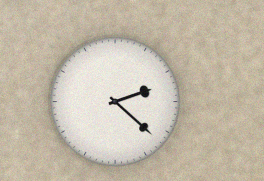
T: 2 h 22 min
